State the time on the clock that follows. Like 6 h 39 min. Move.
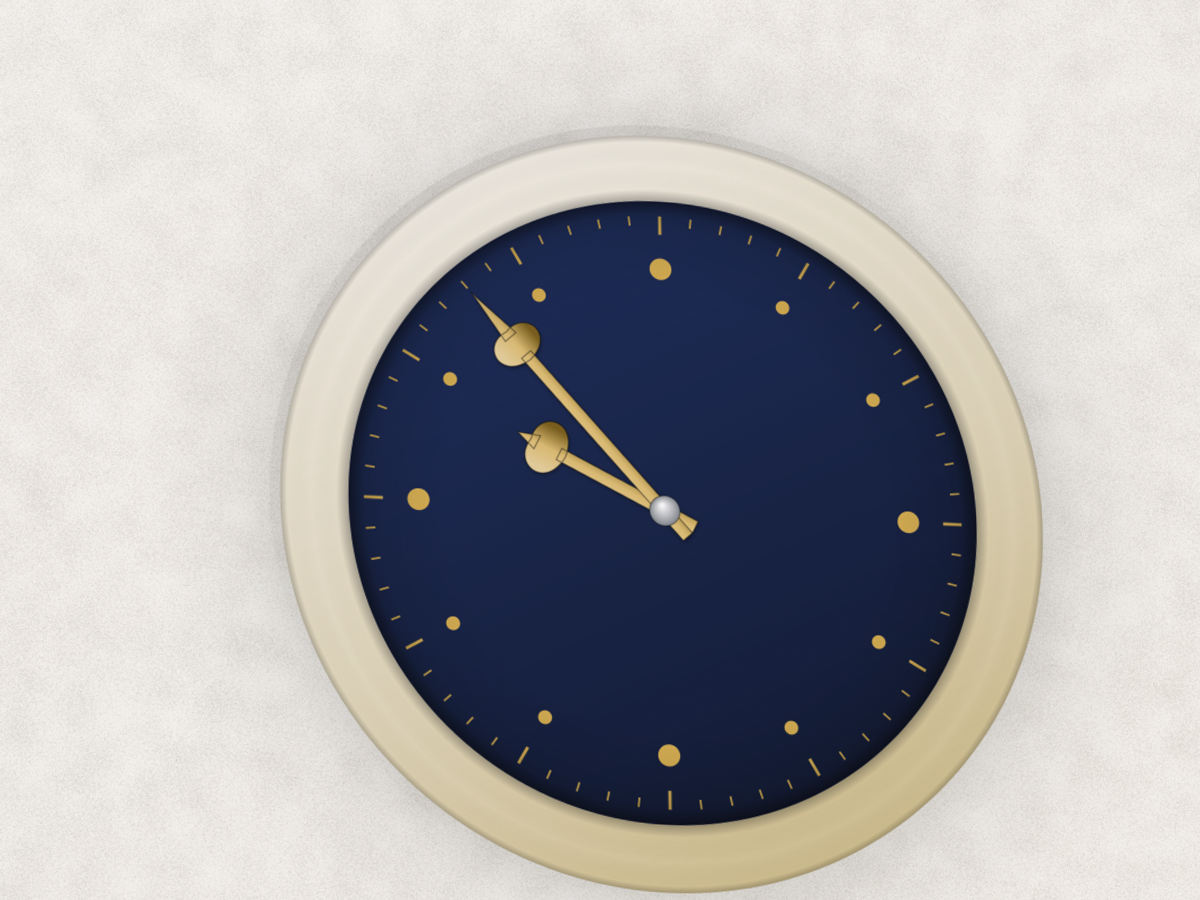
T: 9 h 53 min
